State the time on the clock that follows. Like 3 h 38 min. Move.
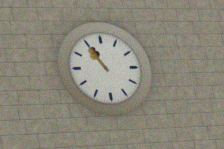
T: 10 h 55 min
